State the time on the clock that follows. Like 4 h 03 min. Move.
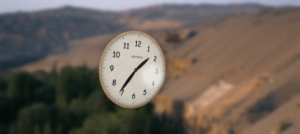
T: 1 h 36 min
